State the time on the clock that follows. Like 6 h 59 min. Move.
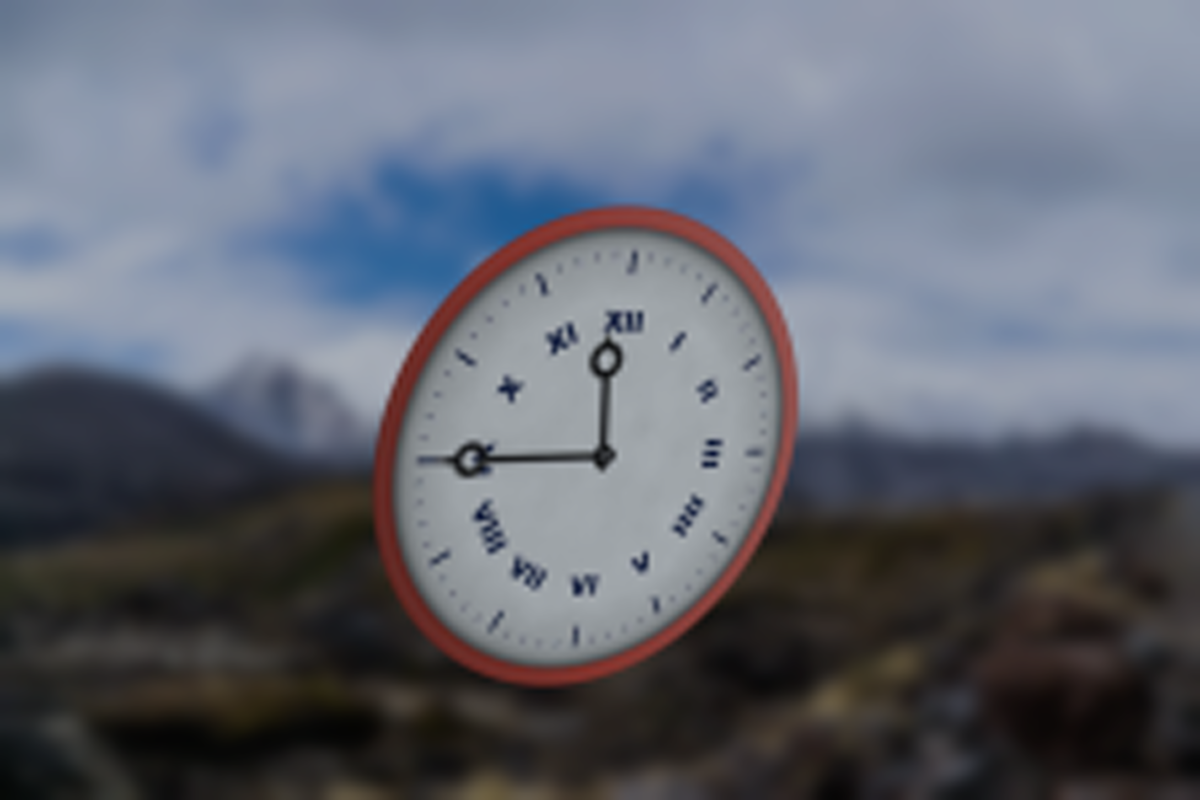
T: 11 h 45 min
